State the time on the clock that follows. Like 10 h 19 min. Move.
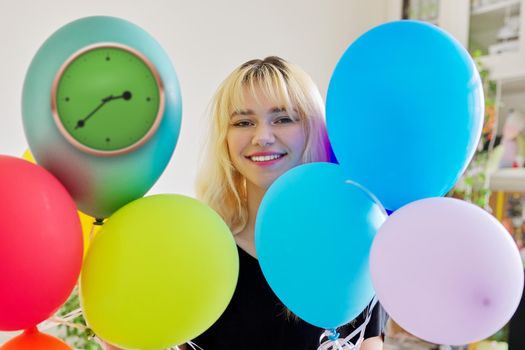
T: 2 h 38 min
